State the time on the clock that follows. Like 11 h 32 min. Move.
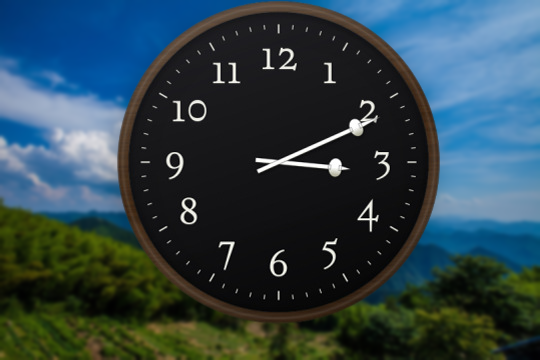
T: 3 h 11 min
